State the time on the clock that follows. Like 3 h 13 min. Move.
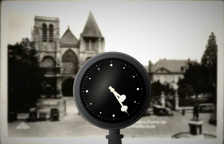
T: 4 h 25 min
